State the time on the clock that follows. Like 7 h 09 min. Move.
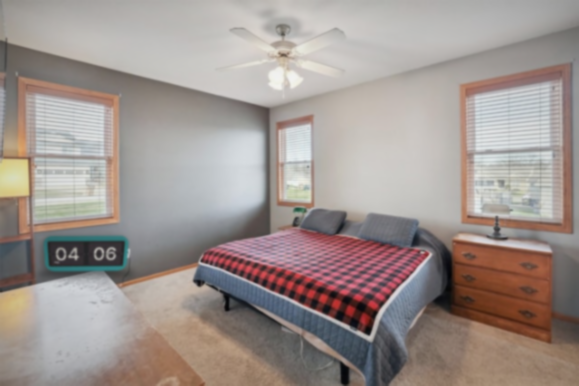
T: 4 h 06 min
